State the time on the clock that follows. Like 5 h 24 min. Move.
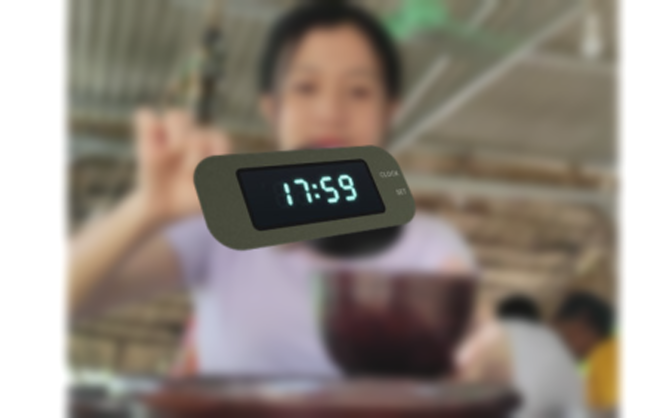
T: 17 h 59 min
